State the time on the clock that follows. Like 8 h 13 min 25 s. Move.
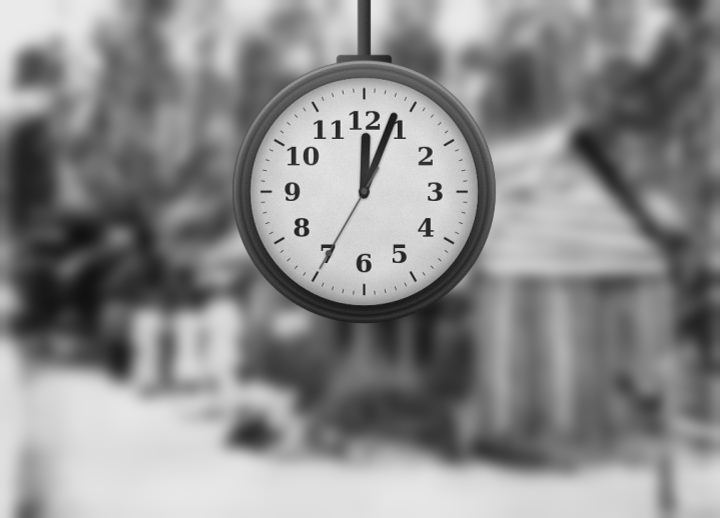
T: 12 h 03 min 35 s
